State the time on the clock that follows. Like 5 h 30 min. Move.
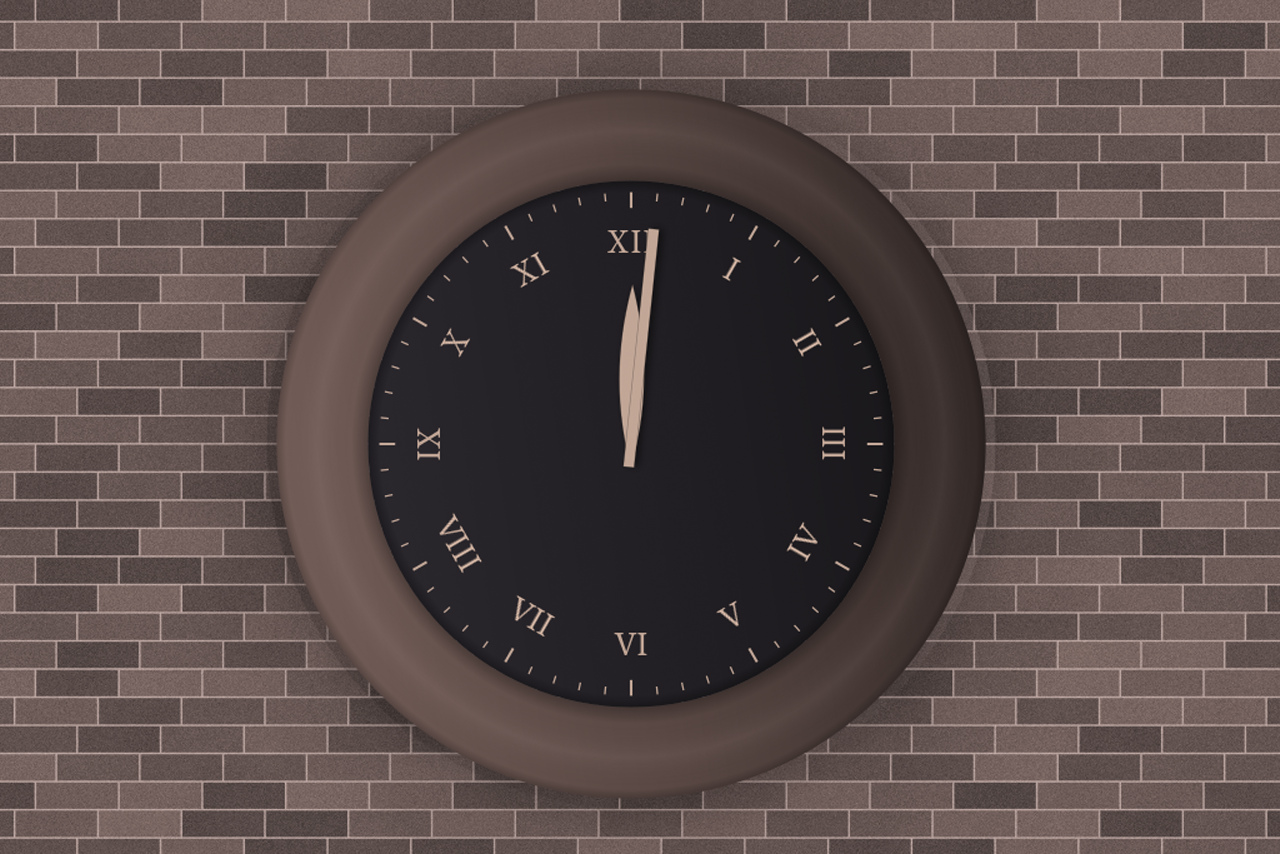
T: 12 h 01 min
